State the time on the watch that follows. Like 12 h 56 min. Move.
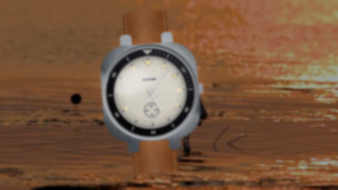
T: 5 h 07 min
